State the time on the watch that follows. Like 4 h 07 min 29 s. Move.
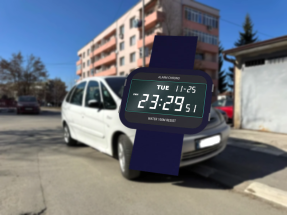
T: 23 h 29 min 51 s
